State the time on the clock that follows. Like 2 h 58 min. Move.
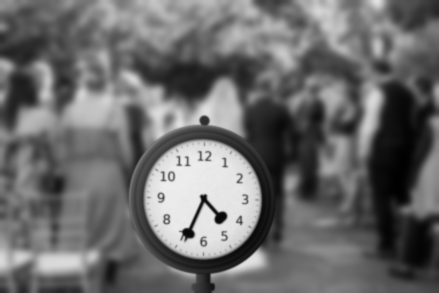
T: 4 h 34 min
